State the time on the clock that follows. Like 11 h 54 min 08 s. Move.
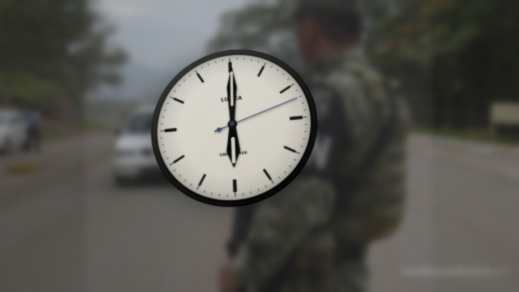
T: 6 h 00 min 12 s
